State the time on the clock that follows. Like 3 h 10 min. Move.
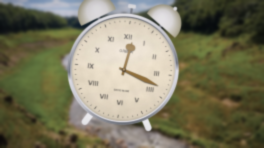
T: 12 h 18 min
